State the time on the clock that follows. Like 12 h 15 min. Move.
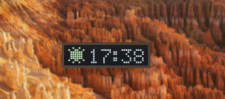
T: 17 h 38 min
